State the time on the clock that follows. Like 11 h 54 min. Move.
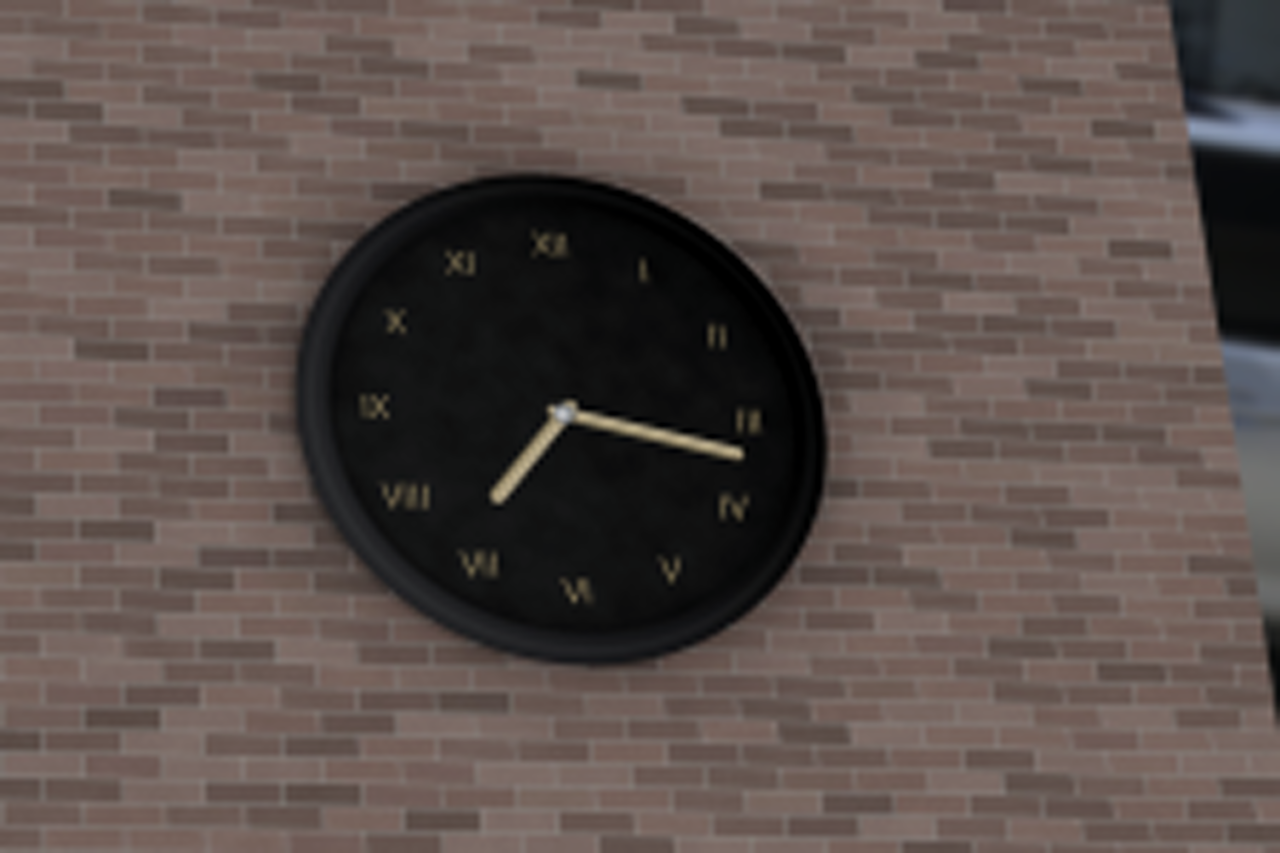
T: 7 h 17 min
